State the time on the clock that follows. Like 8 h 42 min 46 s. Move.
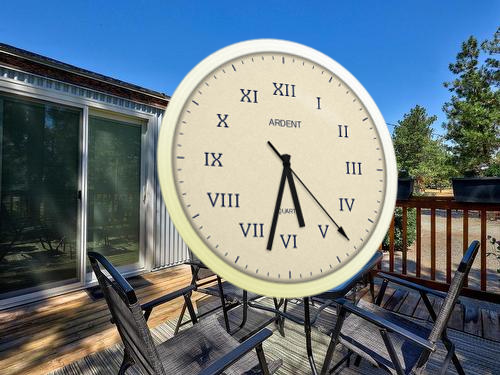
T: 5 h 32 min 23 s
